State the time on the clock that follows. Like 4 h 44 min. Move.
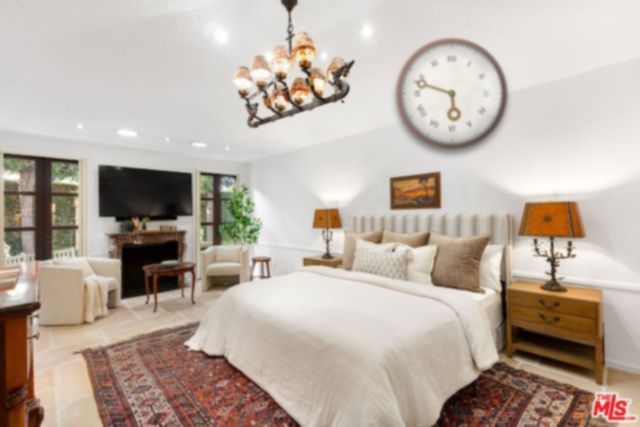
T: 5 h 48 min
